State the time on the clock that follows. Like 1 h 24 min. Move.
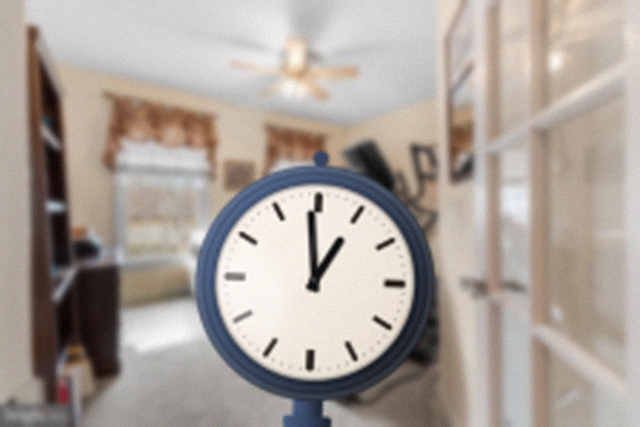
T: 12 h 59 min
